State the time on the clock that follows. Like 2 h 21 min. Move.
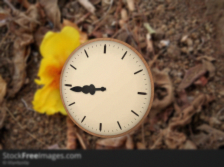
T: 8 h 44 min
